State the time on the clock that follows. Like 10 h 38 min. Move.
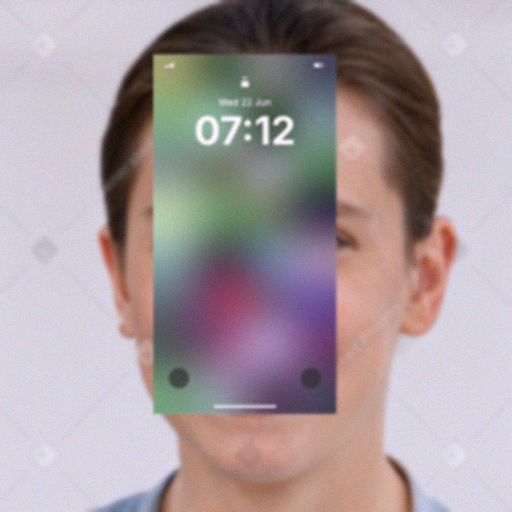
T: 7 h 12 min
